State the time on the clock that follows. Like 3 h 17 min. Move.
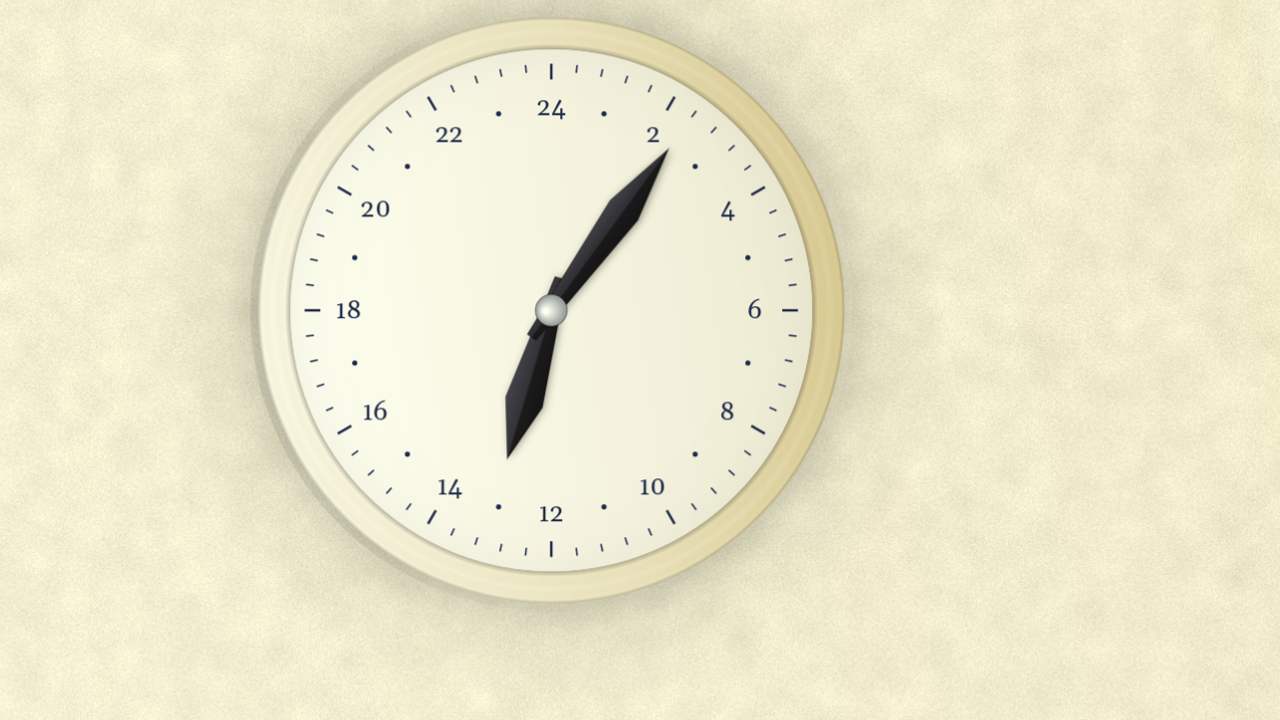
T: 13 h 06 min
